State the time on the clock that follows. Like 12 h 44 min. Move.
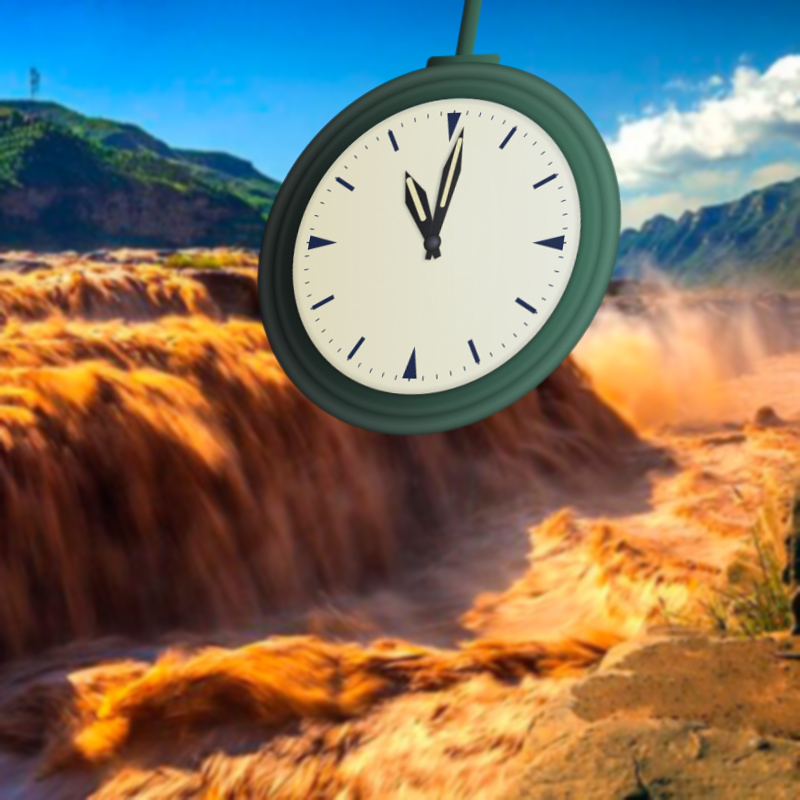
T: 11 h 01 min
